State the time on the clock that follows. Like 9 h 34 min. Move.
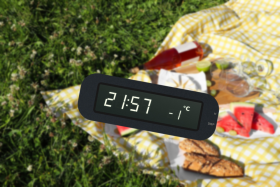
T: 21 h 57 min
